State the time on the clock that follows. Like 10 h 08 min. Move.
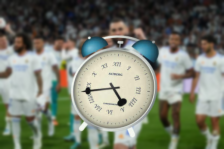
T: 4 h 43 min
